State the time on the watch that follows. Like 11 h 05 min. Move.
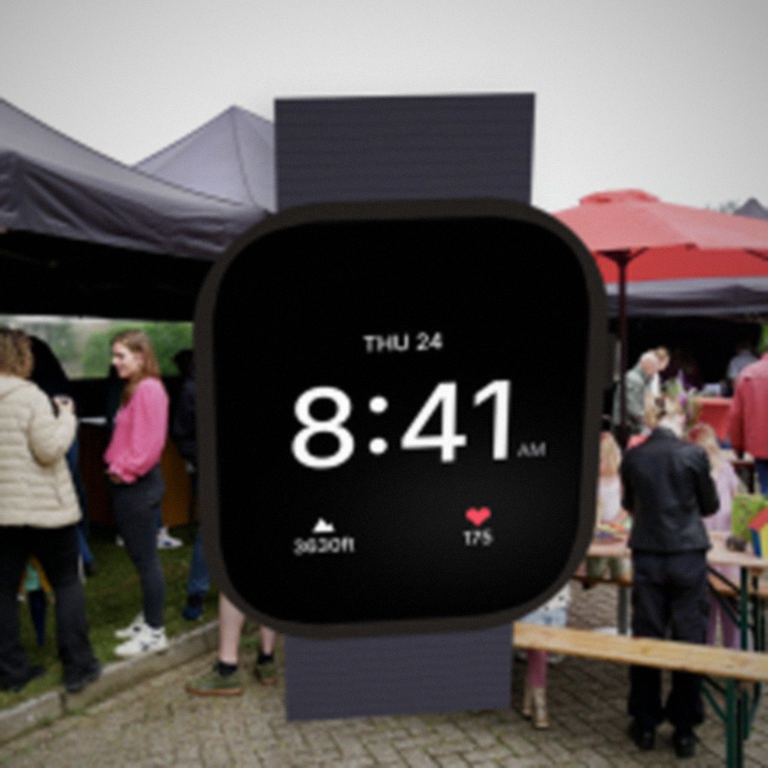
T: 8 h 41 min
